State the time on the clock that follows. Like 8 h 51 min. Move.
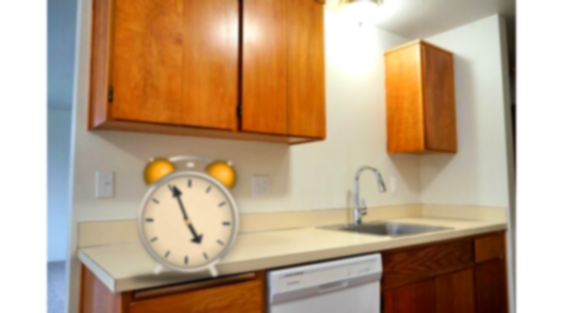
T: 4 h 56 min
